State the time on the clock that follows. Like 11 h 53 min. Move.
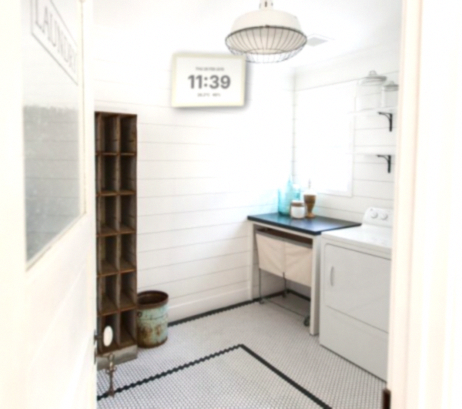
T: 11 h 39 min
